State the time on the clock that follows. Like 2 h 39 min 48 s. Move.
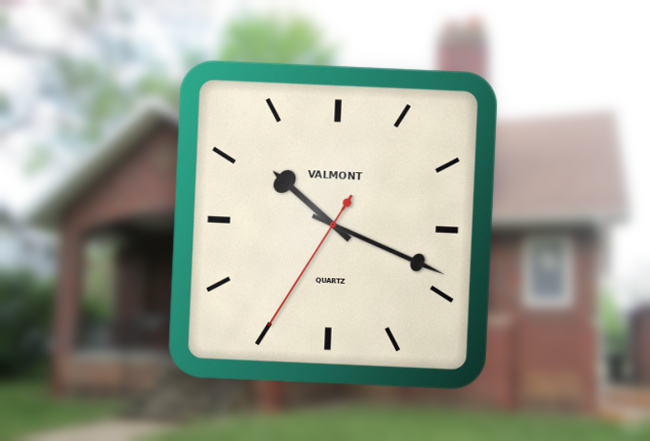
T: 10 h 18 min 35 s
